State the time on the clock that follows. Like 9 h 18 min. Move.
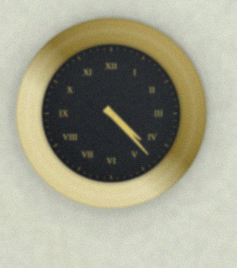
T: 4 h 23 min
